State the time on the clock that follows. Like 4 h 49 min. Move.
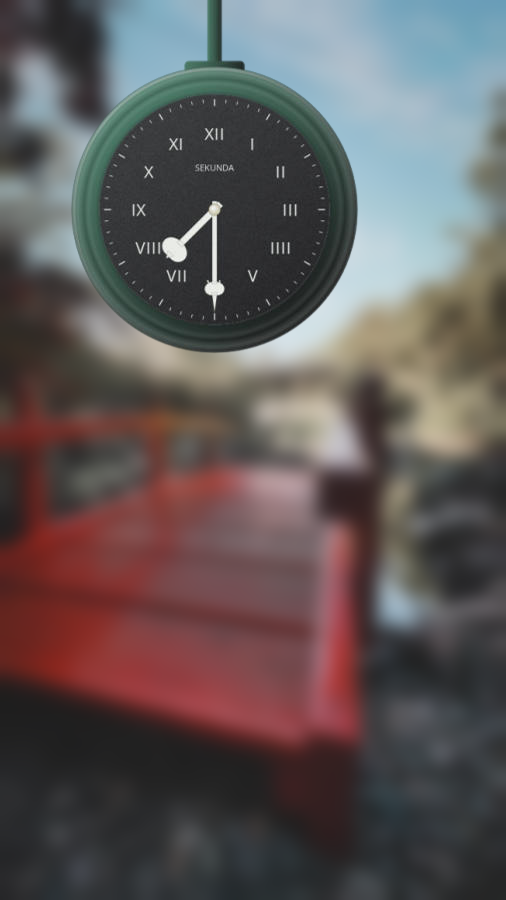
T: 7 h 30 min
